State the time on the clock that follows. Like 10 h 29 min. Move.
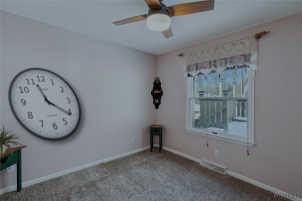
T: 11 h 21 min
